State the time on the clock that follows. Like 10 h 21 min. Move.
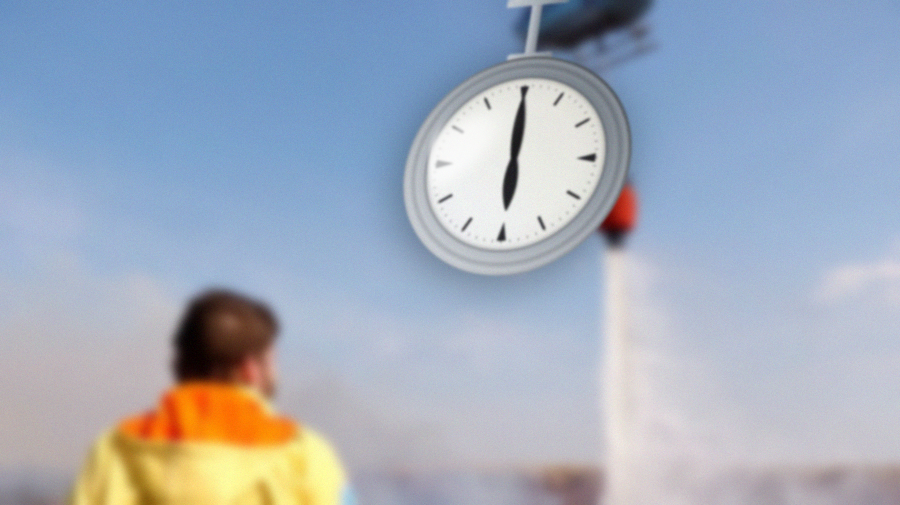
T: 6 h 00 min
